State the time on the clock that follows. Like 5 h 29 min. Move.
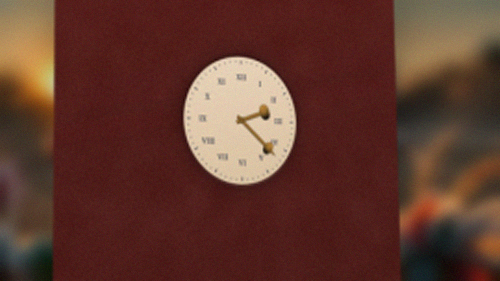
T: 2 h 22 min
